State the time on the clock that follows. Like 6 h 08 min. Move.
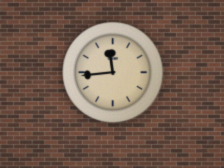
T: 11 h 44 min
